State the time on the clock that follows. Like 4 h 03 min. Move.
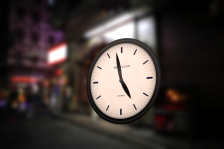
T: 4 h 58 min
